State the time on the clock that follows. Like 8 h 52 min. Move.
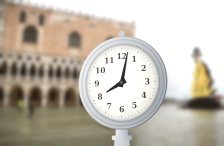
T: 8 h 02 min
